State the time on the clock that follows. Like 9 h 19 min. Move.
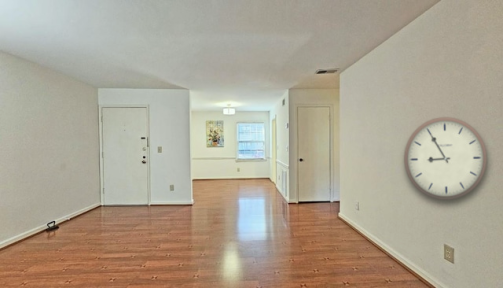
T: 8 h 55 min
